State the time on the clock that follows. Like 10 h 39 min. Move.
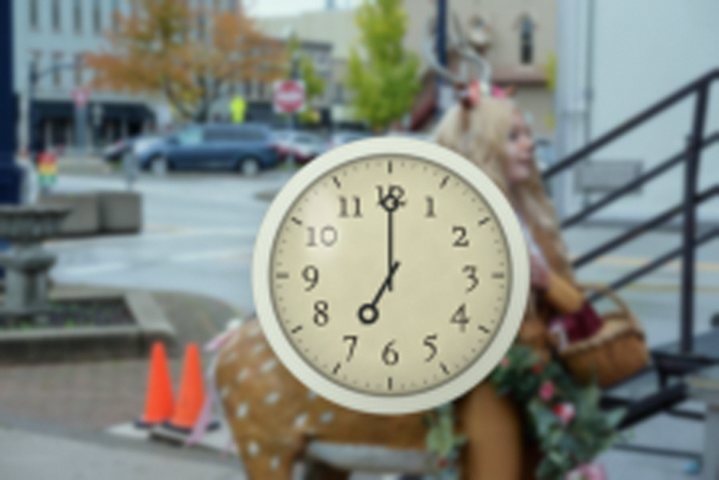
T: 7 h 00 min
